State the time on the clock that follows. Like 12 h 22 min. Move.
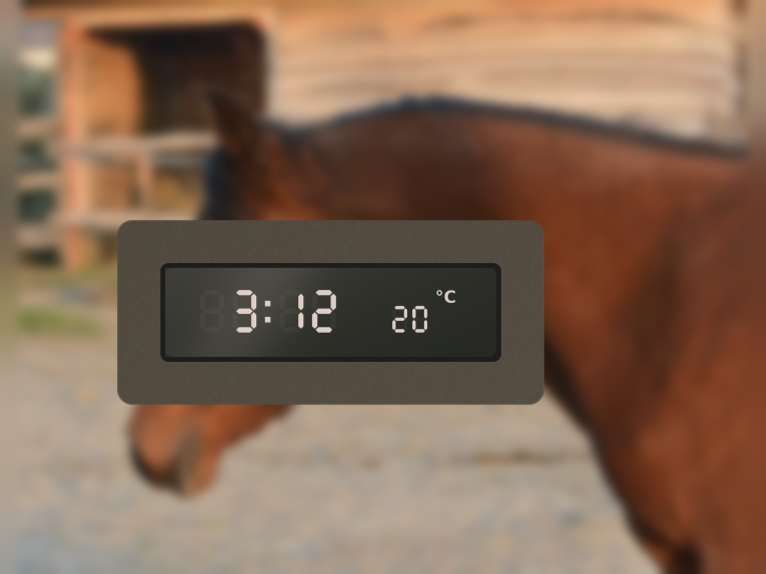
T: 3 h 12 min
